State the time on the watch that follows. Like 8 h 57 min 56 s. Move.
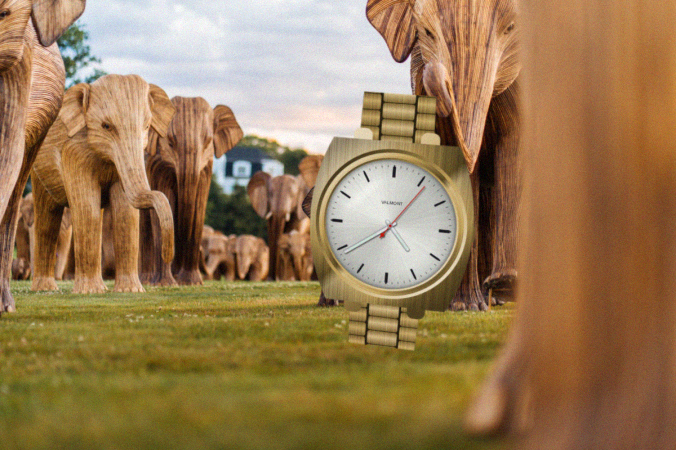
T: 4 h 39 min 06 s
